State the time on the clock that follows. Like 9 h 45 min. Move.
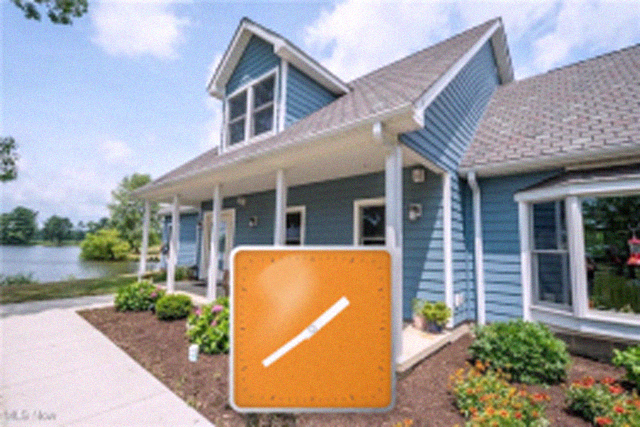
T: 1 h 39 min
